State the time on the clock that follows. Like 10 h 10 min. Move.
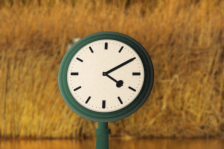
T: 4 h 10 min
